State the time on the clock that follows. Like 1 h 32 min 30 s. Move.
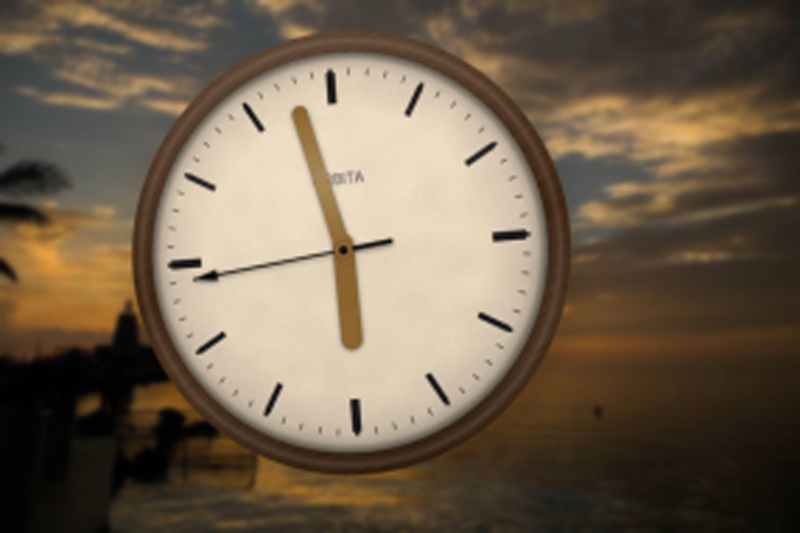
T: 5 h 57 min 44 s
